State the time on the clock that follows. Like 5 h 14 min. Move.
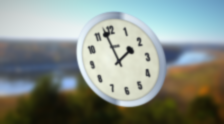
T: 1 h 58 min
